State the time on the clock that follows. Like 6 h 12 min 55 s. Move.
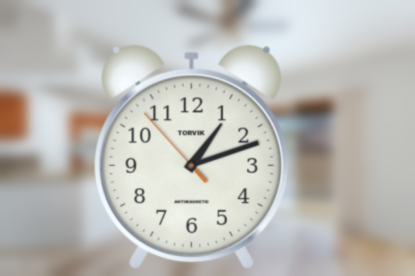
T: 1 h 11 min 53 s
